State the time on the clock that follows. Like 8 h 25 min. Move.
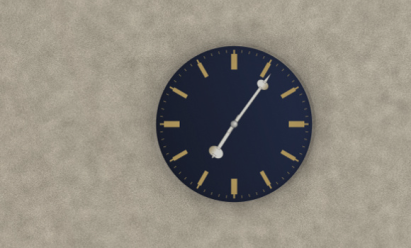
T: 7 h 06 min
